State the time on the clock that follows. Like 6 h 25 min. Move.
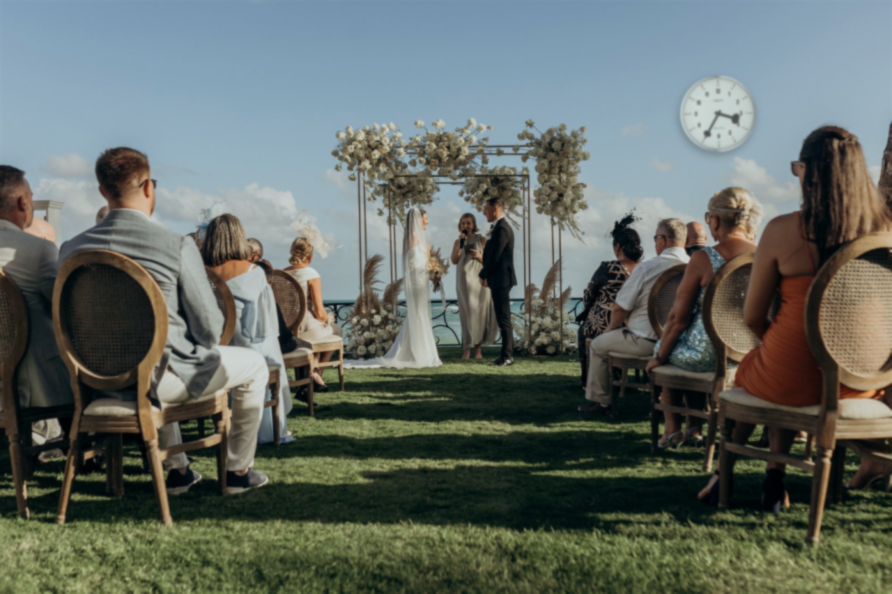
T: 3 h 35 min
